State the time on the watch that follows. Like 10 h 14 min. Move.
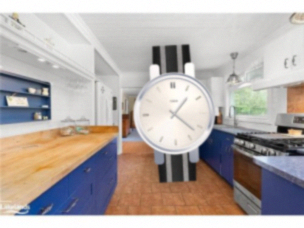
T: 1 h 22 min
